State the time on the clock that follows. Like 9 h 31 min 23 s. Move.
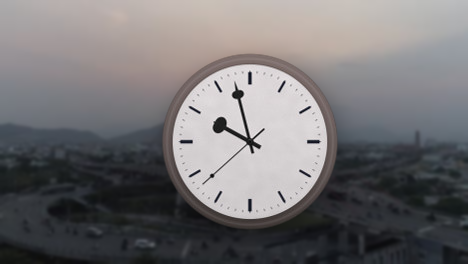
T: 9 h 57 min 38 s
